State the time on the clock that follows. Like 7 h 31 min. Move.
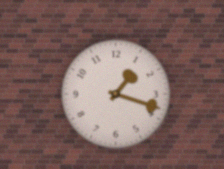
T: 1 h 18 min
